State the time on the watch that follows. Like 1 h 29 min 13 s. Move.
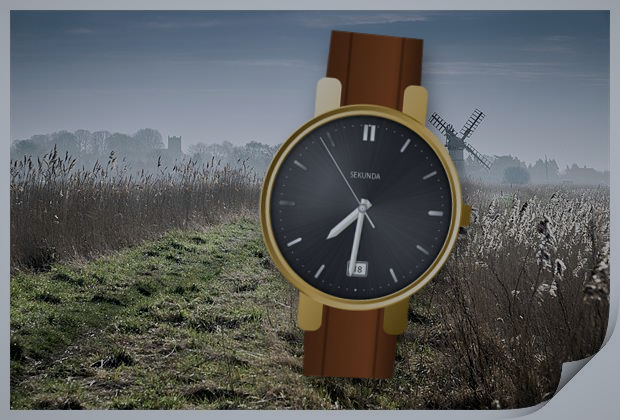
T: 7 h 30 min 54 s
